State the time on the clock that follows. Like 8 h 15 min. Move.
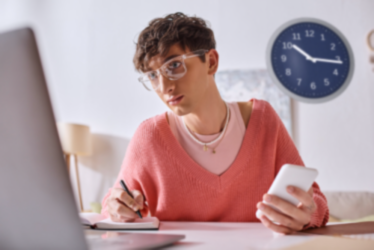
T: 10 h 16 min
